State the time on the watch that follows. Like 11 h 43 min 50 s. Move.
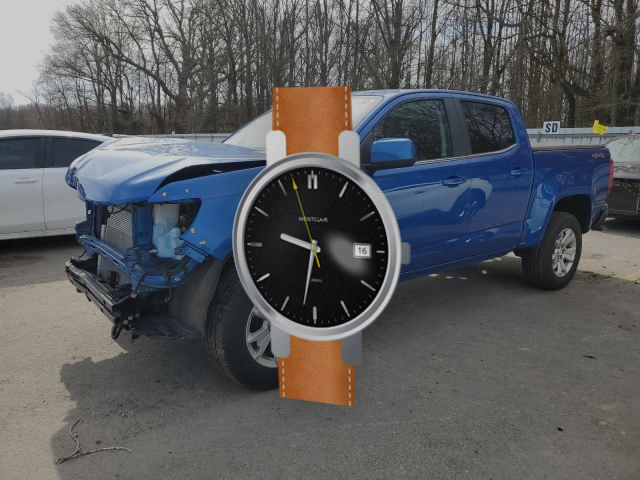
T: 9 h 31 min 57 s
